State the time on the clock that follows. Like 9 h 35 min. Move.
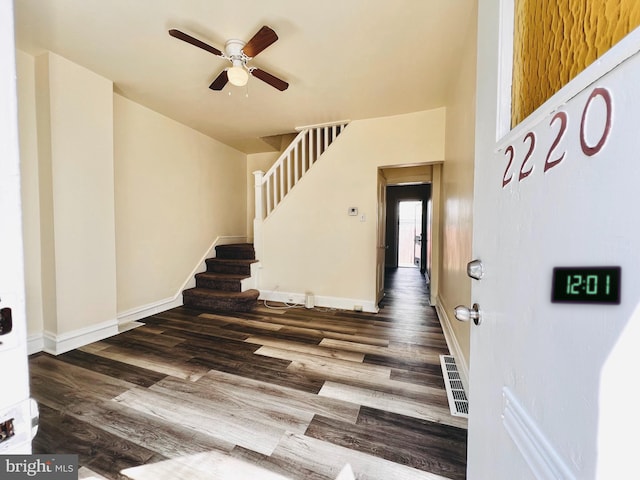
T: 12 h 01 min
